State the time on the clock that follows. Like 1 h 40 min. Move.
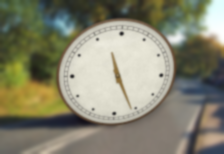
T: 11 h 26 min
